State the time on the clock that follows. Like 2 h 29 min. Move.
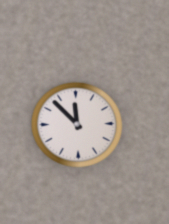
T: 11 h 53 min
